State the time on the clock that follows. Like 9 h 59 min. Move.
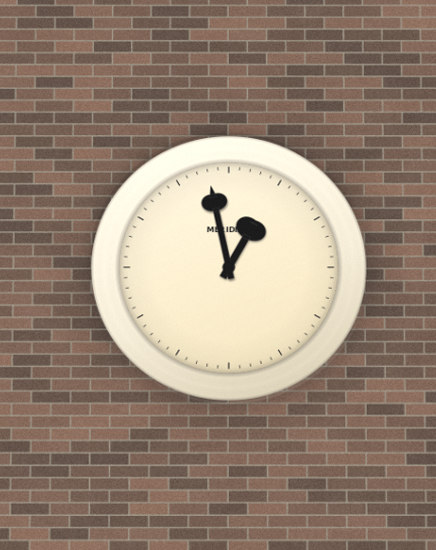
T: 12 h 58 min
